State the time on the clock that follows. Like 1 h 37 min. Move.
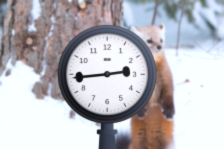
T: 2 h 44 min
